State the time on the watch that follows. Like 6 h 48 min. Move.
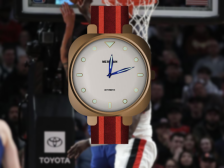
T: 12 h 12 min
